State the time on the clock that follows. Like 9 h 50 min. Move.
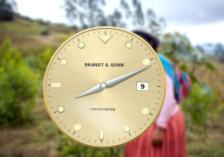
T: 8 h 11 min
